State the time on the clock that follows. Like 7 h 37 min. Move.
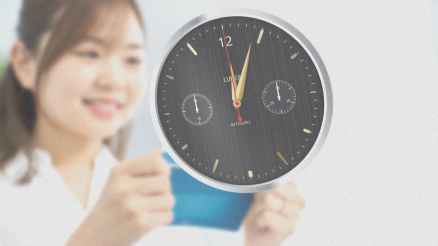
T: 12 h 04 min
